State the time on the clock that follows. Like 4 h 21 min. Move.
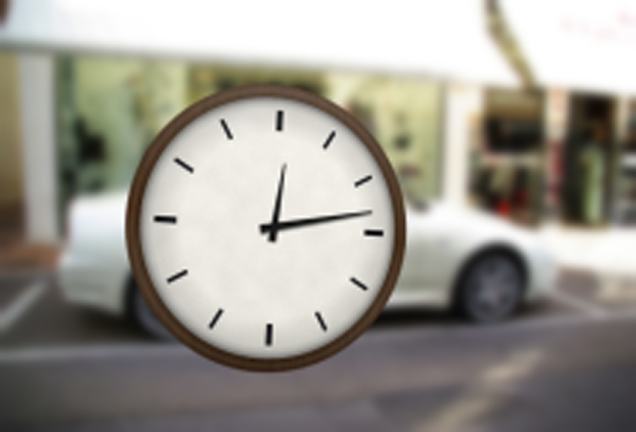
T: 12 h 13 min
